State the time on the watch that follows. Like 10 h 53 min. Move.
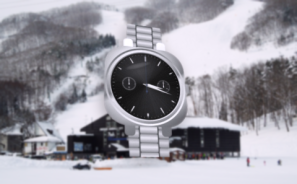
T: 3 h 18 min
